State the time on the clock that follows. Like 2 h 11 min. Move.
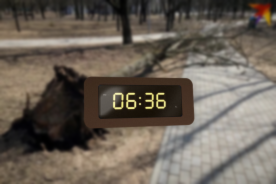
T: 6 h 36 min
